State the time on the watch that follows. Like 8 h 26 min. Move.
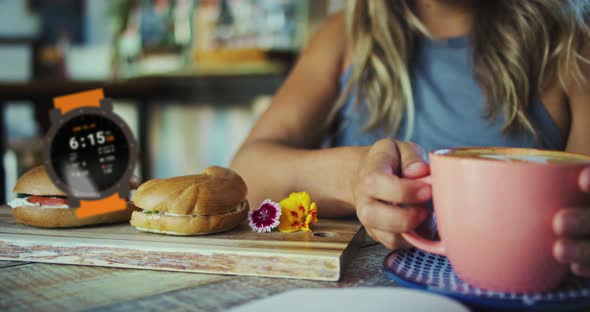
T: 6 h 15 min
